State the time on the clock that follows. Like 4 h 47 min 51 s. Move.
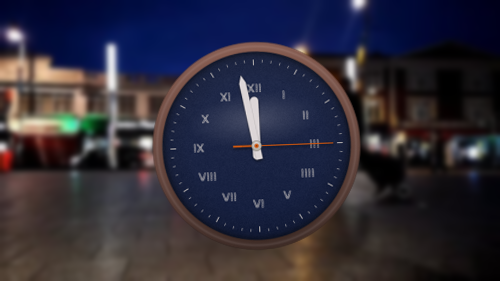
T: 11 h 58 min 15 s
